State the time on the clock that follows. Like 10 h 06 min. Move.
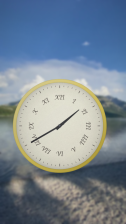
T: 1 h 40 min
